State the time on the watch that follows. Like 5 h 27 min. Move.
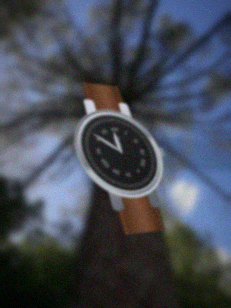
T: 11 h 51 min
